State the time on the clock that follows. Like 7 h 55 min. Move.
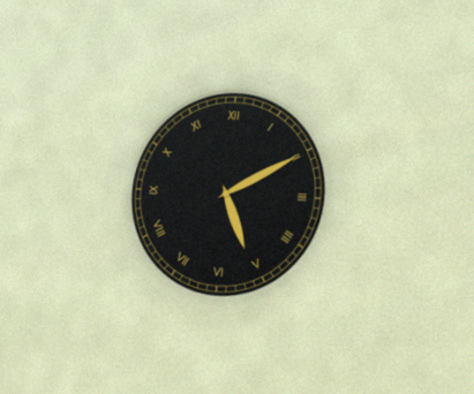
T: 5 h 10 min
